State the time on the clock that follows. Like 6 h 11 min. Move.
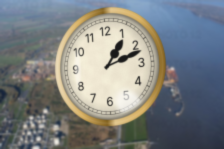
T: 1 h 12 min
